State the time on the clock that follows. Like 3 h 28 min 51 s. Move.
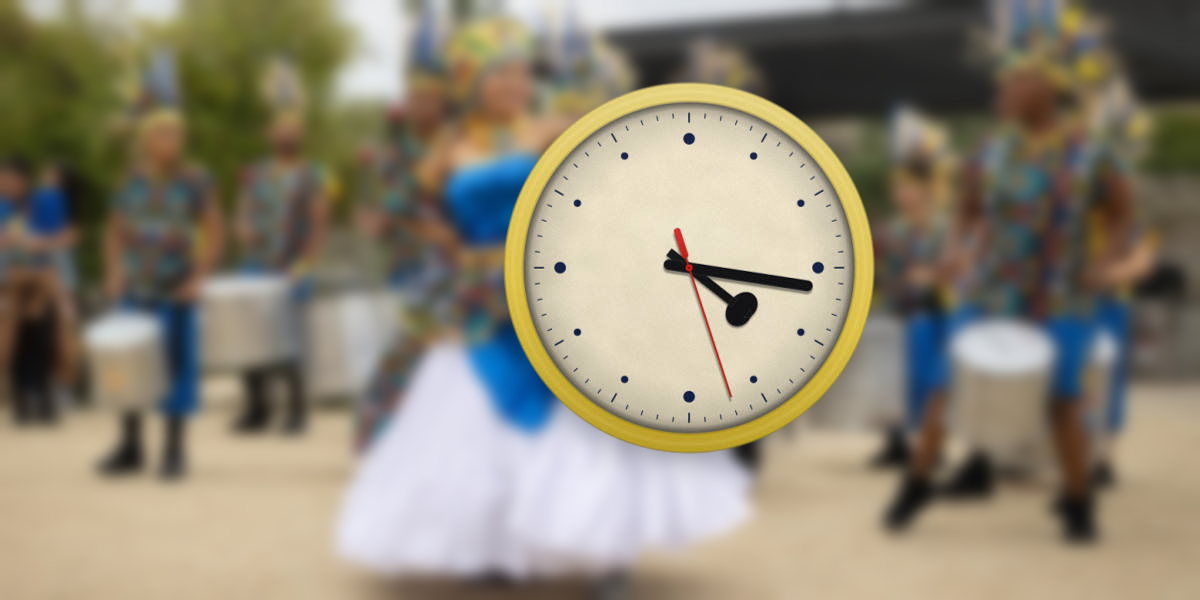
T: 4 h 16 min 27 s
